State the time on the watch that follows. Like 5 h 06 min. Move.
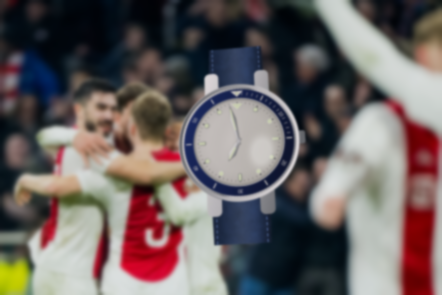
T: 6 h 58 min
